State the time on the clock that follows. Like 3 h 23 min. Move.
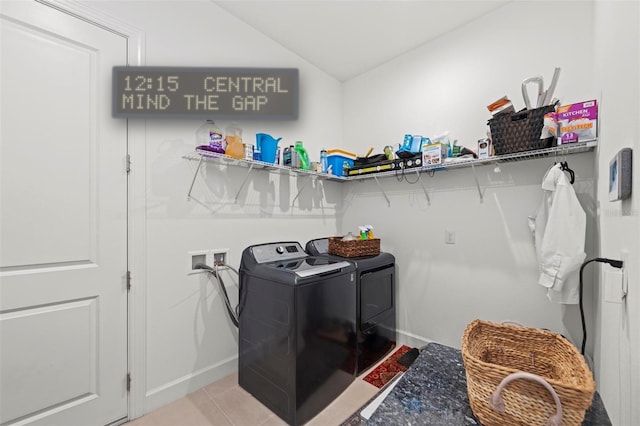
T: 12 h 15 min
